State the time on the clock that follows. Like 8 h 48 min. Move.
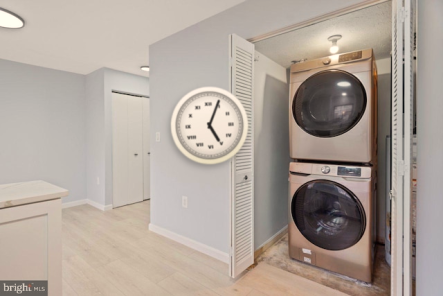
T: 5 h 04 min
